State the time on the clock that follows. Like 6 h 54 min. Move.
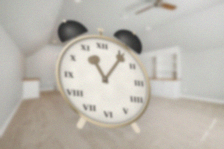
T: 11 h 06 min
